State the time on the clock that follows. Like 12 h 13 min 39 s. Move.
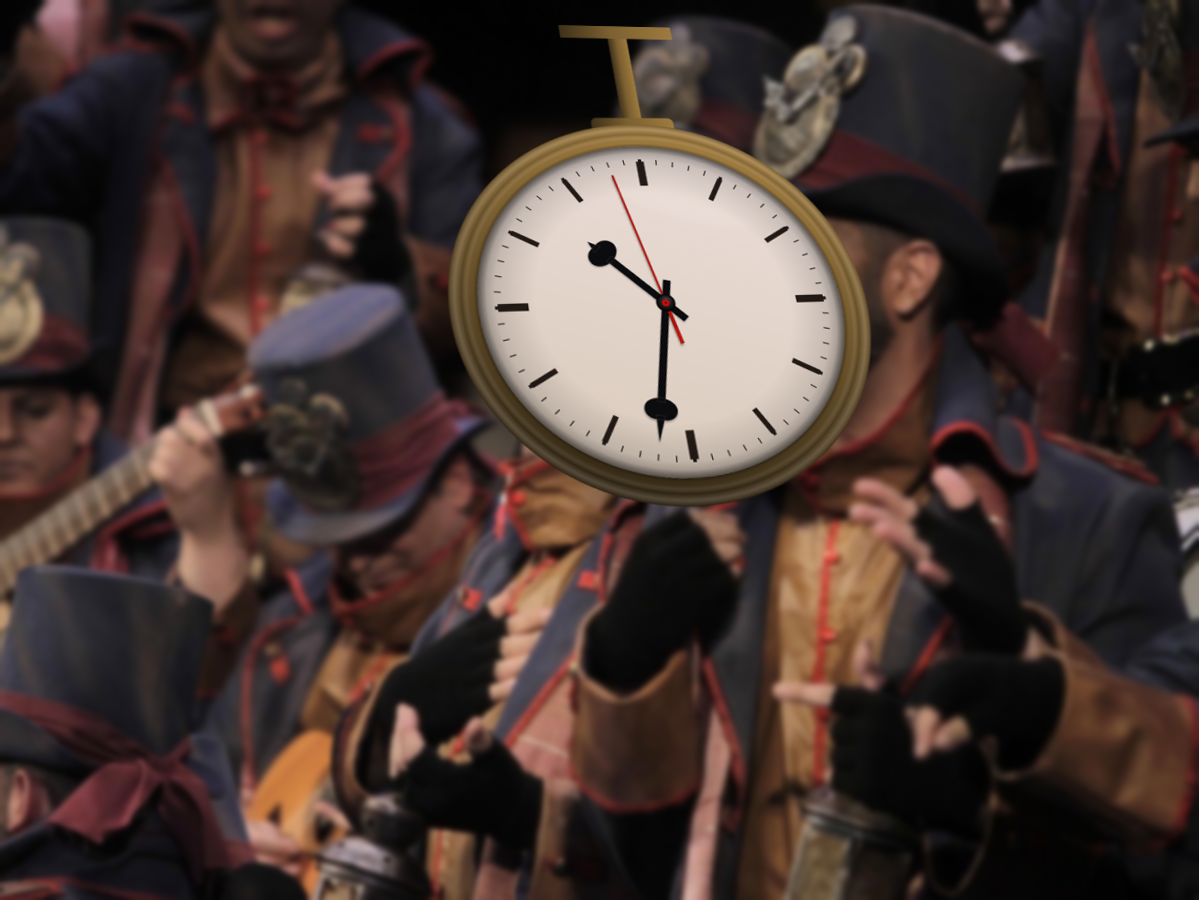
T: 10 h 31 min 58 s
